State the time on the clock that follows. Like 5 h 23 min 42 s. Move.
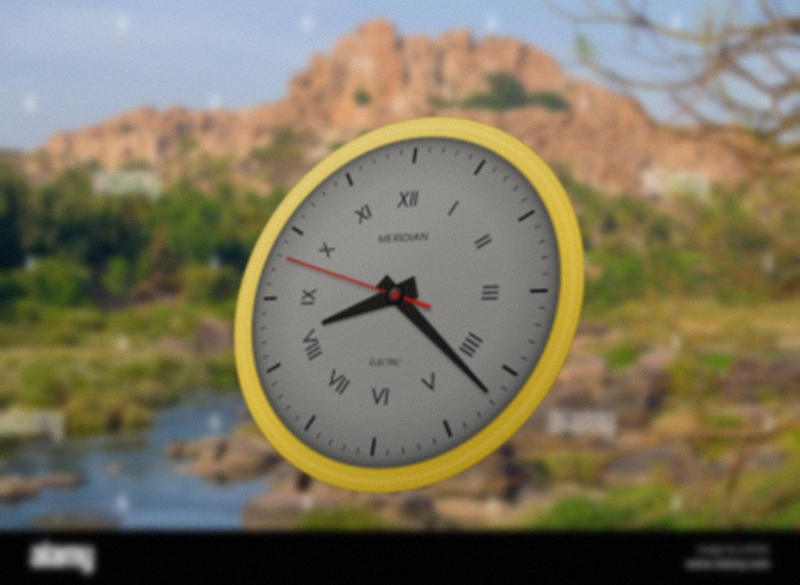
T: 8 h 21 min 48 s
